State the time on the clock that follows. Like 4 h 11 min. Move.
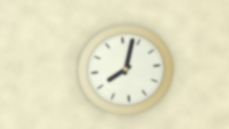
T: 8 h 03 min
